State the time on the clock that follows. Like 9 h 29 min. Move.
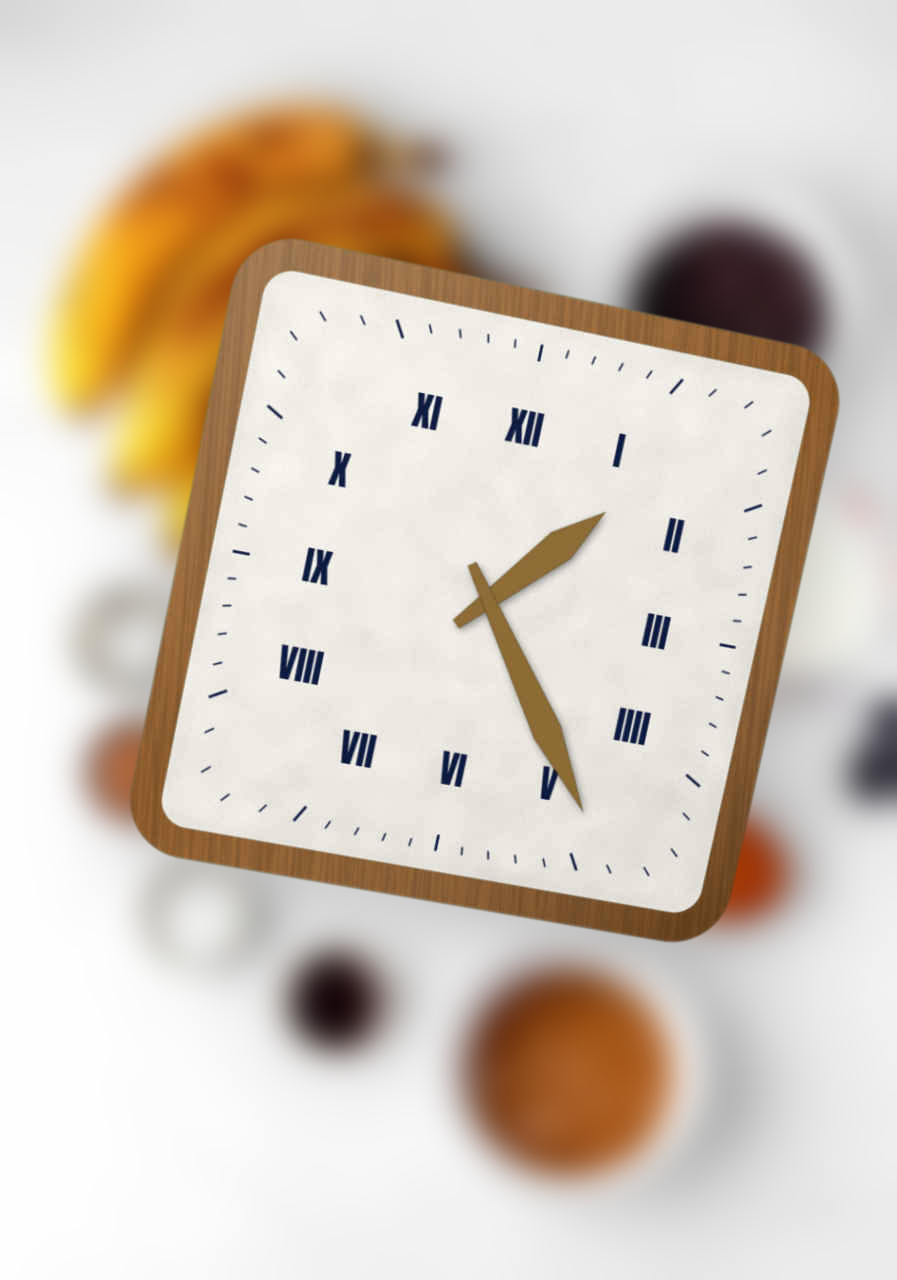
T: 1 h 24 min
